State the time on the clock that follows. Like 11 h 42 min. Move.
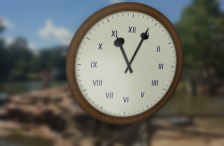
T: 11 h 04 min
